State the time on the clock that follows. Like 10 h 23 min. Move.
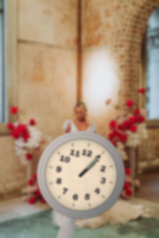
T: 1 h 05 min
